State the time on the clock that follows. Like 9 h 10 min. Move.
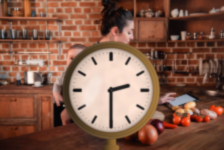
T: 2 h 30 min
